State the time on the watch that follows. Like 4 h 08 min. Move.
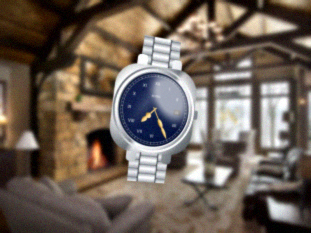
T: 7 h 25 min
